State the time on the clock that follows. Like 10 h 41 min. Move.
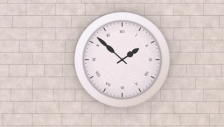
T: 1 h 52 min
